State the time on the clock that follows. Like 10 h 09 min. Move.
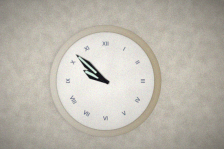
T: 9 h 52 min
